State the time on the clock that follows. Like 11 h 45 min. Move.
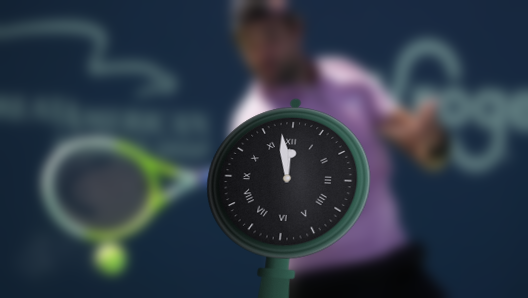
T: 11 h 58 min
